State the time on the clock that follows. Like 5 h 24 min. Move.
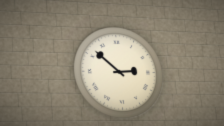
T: 2 h 52 min
